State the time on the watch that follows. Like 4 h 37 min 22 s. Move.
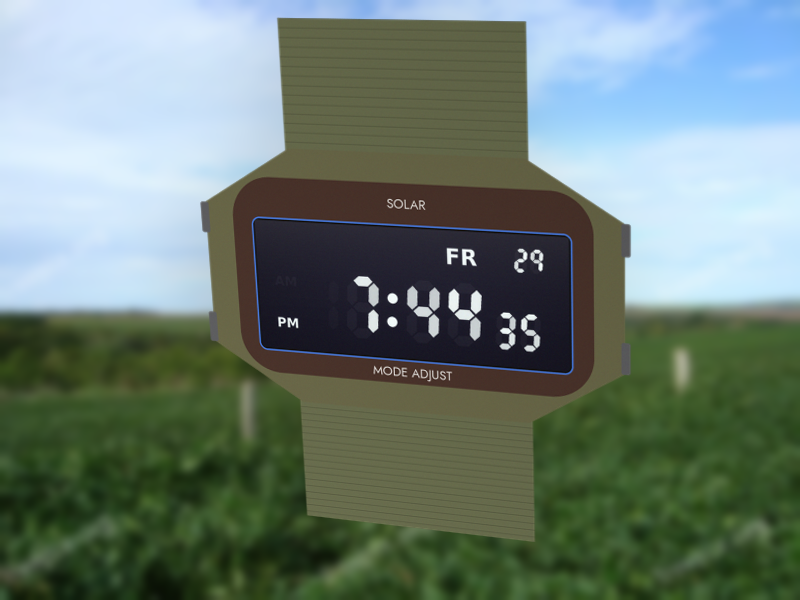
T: 7 h 44 min 35 s
